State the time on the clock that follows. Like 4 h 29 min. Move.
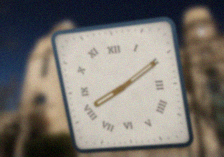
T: 8 h 10 min
